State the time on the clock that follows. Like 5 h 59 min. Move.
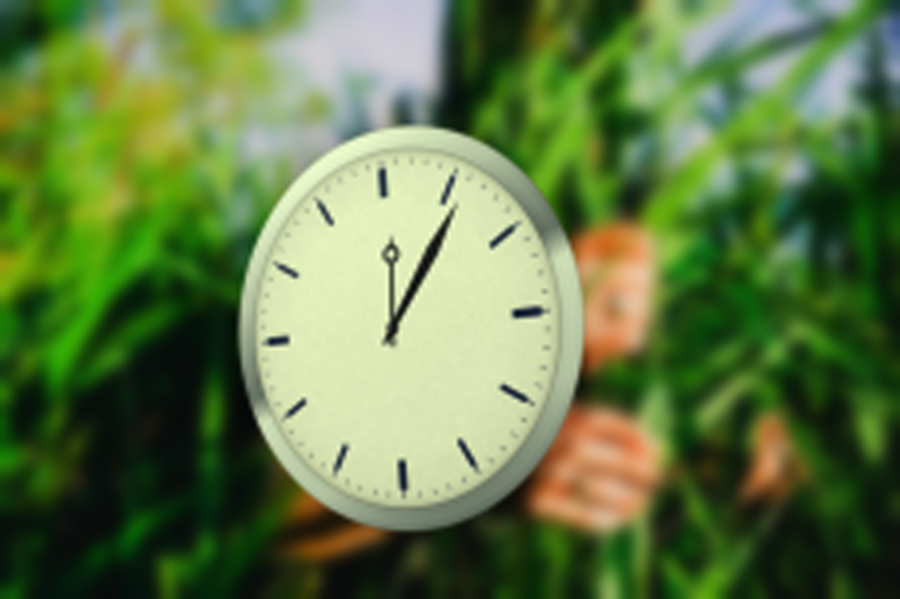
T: 12 h 06 min
